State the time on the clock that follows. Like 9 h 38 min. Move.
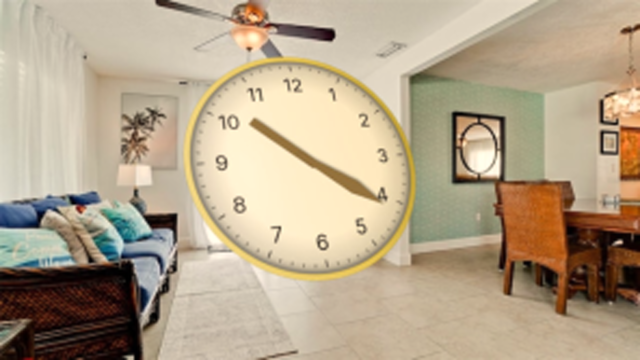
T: 10 h 21 min
